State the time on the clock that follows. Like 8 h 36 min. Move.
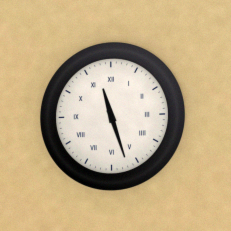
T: 11 h 27 min
